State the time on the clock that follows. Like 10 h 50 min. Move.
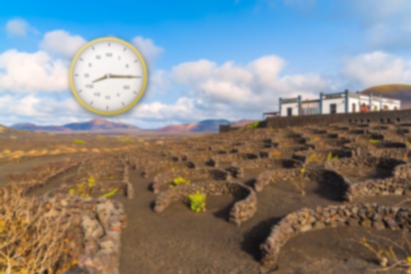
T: 8 h 15 min
